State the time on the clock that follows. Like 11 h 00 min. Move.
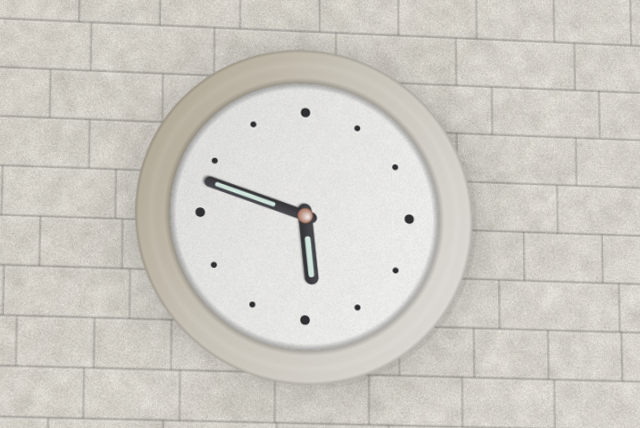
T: 5 h 48 min
